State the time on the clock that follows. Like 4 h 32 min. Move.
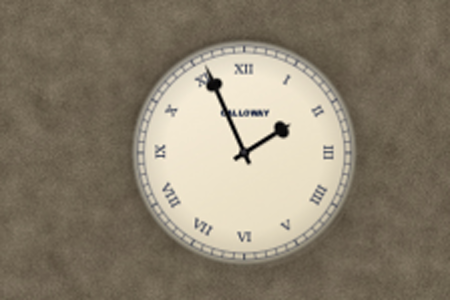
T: 1 h 56 min
